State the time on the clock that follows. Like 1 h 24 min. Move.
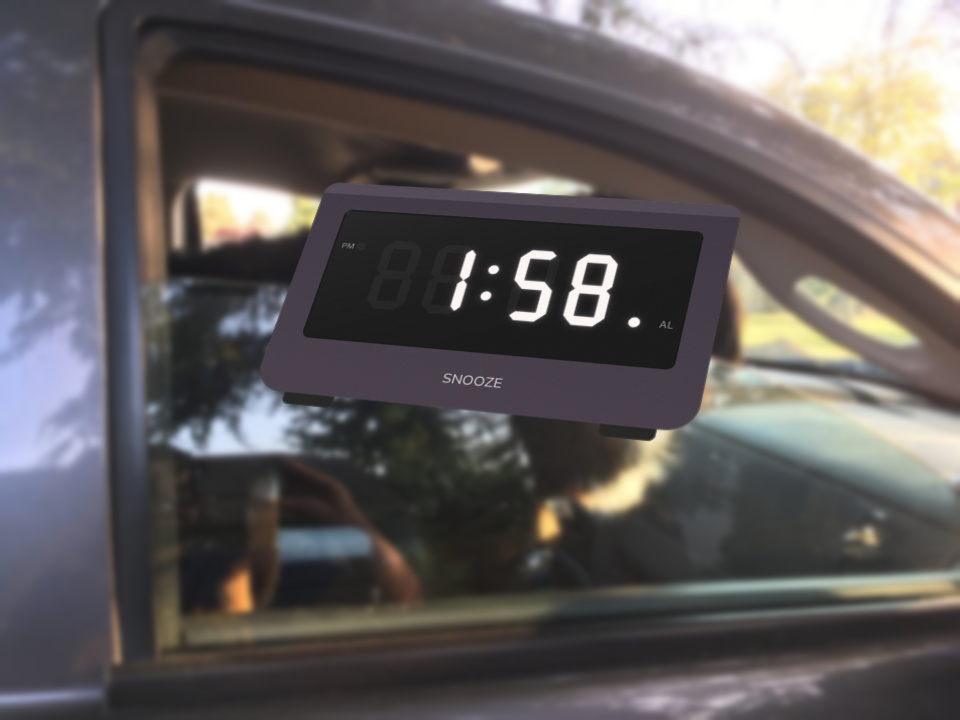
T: 1 h 58 min
